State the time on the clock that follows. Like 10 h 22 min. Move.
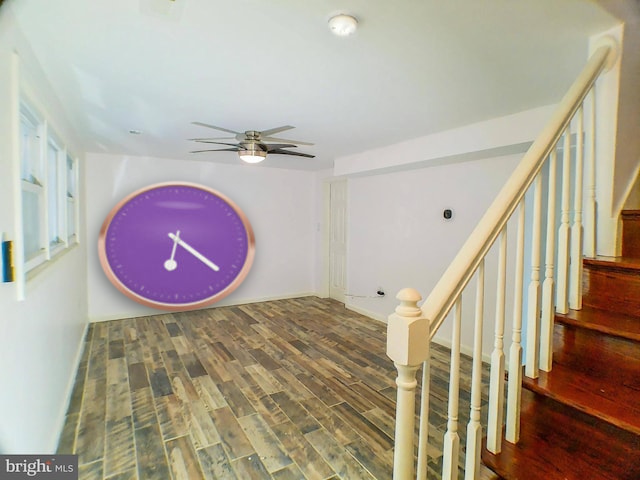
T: 6 h 22 min
